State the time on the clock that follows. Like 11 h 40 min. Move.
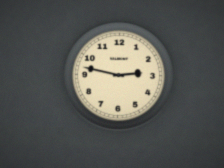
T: 2 h 47 min
